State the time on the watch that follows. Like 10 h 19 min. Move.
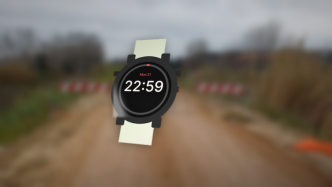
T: 22 h 59 min
